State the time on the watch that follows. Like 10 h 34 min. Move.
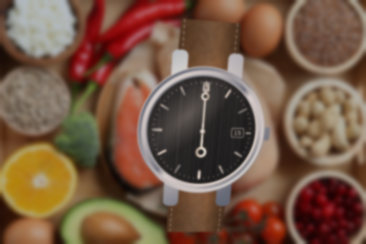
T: 6 h 00 min
